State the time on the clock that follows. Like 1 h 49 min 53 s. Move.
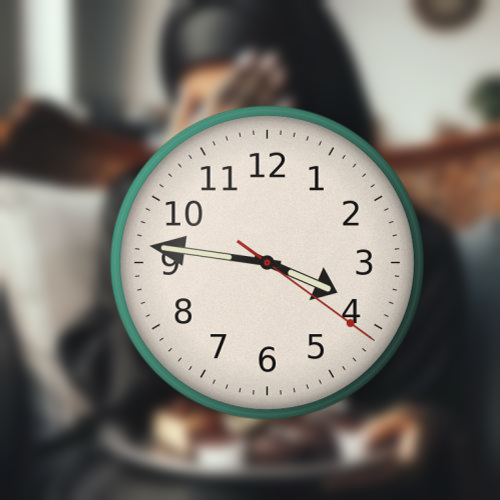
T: 3 h 46 min 21 s
